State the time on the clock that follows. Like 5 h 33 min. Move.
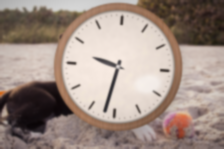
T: 9 h 32 min
